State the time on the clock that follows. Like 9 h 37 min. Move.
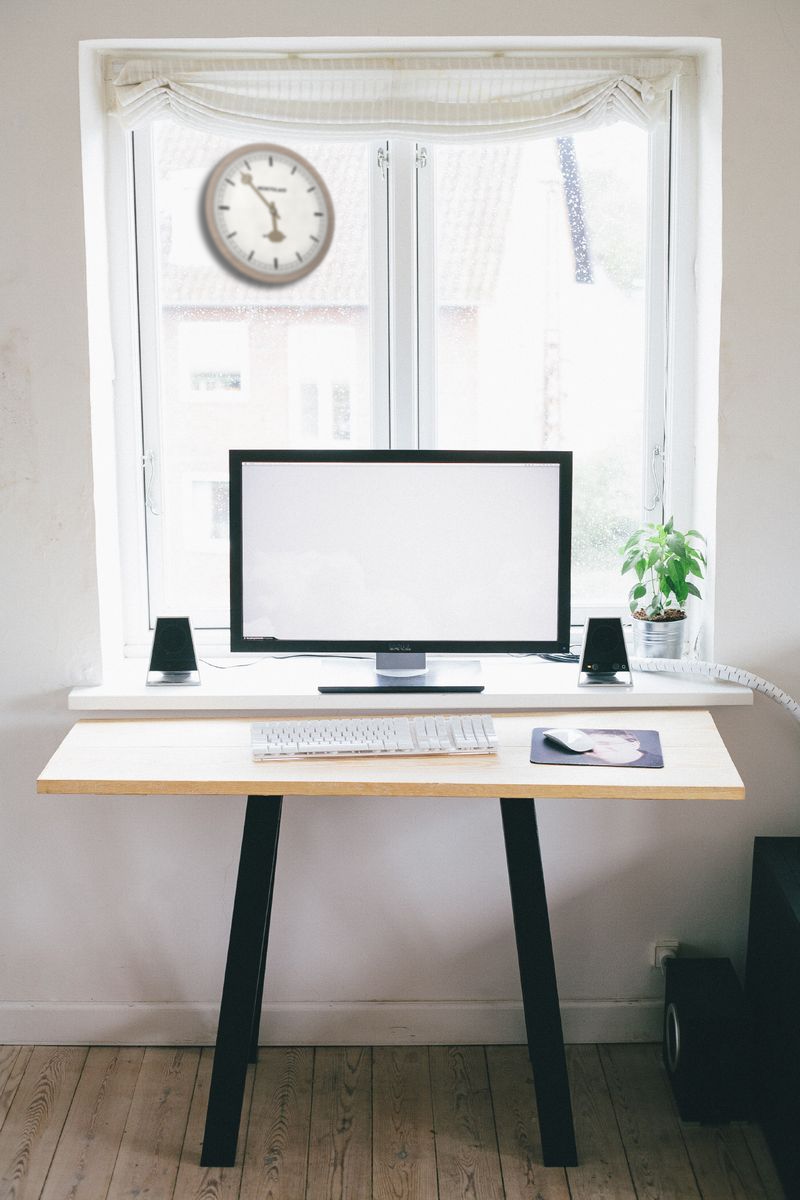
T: 5 h 53 min
